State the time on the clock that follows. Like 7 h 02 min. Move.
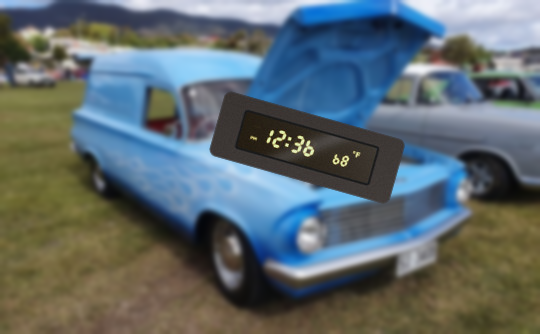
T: 12 h 36 min
